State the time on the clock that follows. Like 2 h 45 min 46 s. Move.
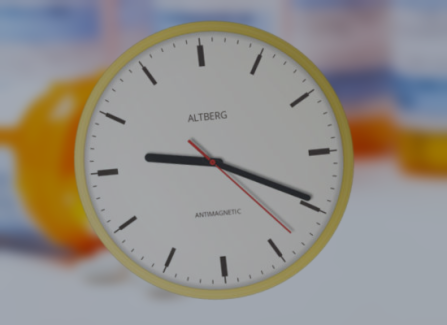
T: 9 h 19 min 23 s
